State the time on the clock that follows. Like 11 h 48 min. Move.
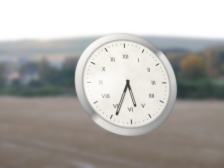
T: 5 h 34 min
